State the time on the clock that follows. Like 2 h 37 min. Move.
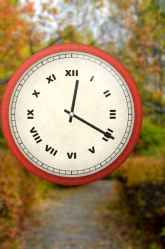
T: 12 h 20 min
